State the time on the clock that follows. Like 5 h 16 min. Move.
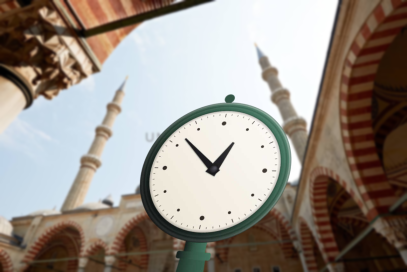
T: 12 h 52 min
